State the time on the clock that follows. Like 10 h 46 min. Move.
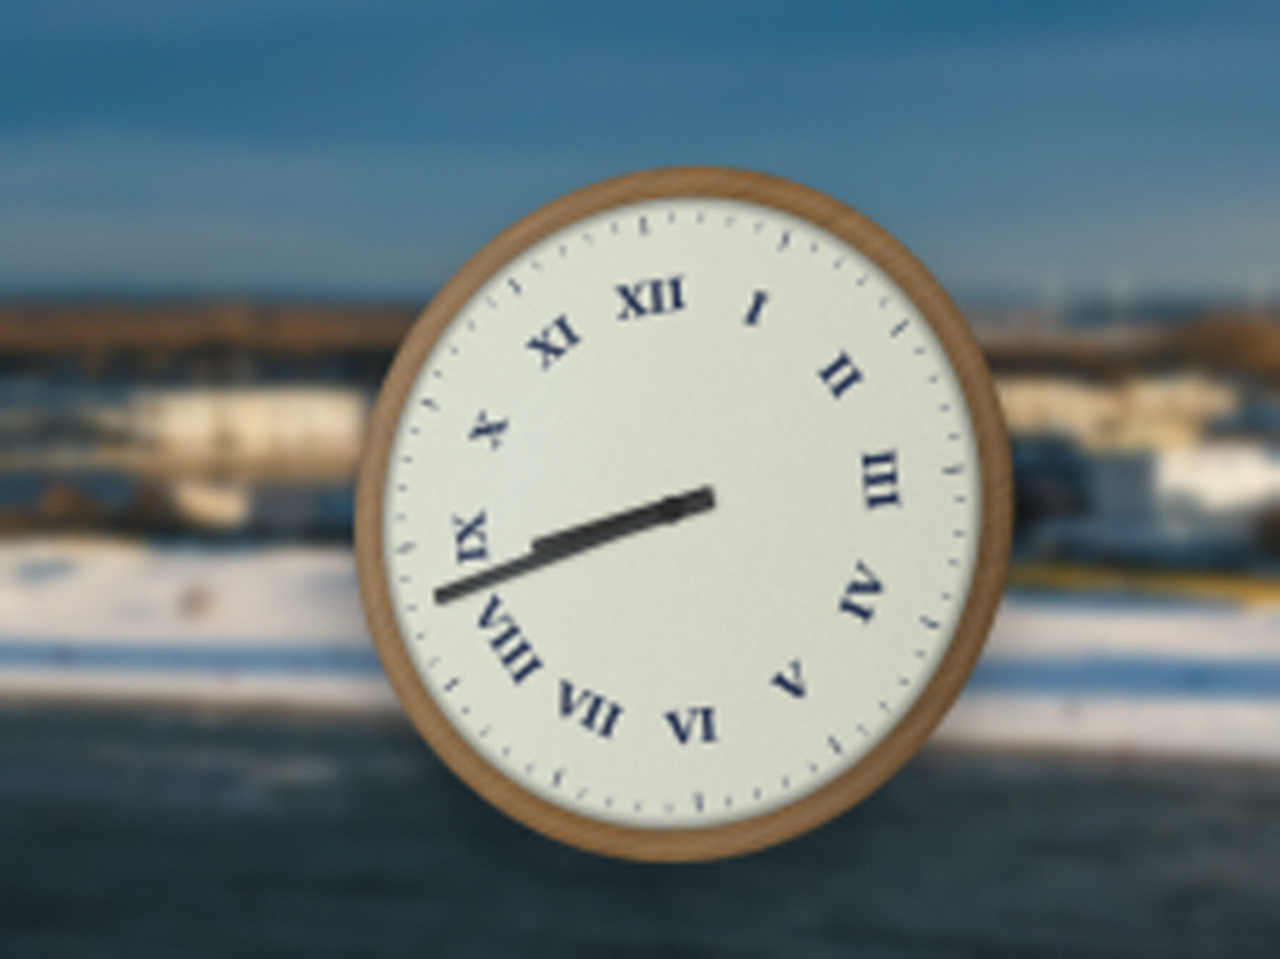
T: 8 h 43 min
